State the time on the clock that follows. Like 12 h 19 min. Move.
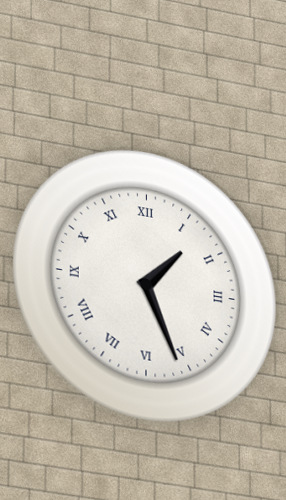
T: 1 h 26 min
